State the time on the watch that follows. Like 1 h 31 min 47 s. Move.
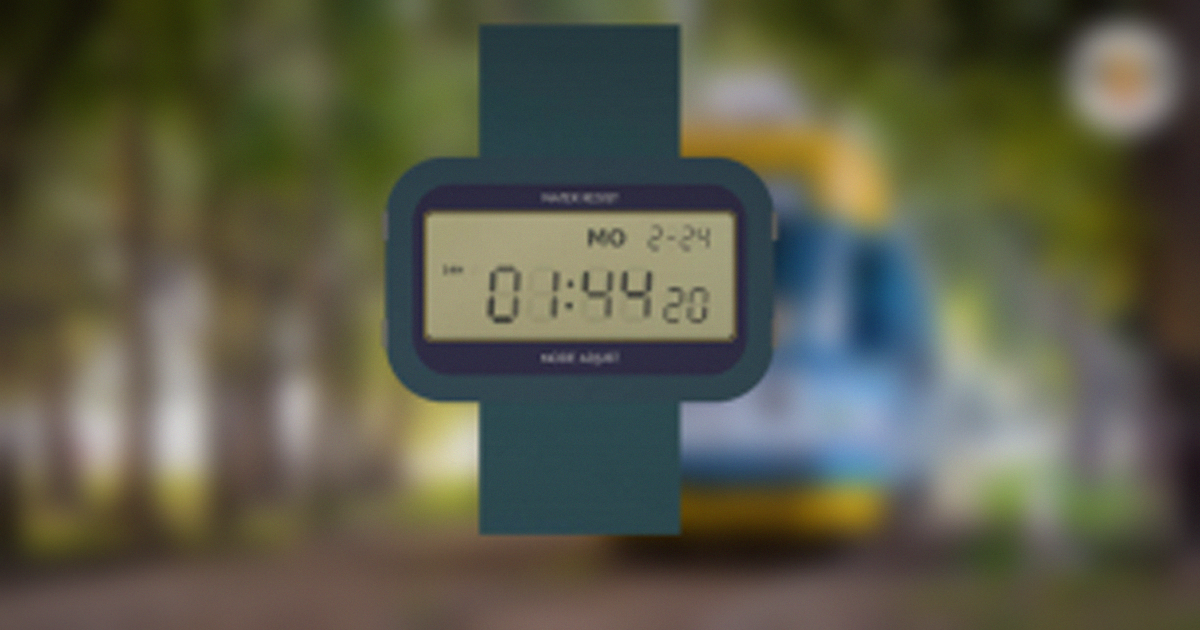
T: 1 h 44 min 20 s
